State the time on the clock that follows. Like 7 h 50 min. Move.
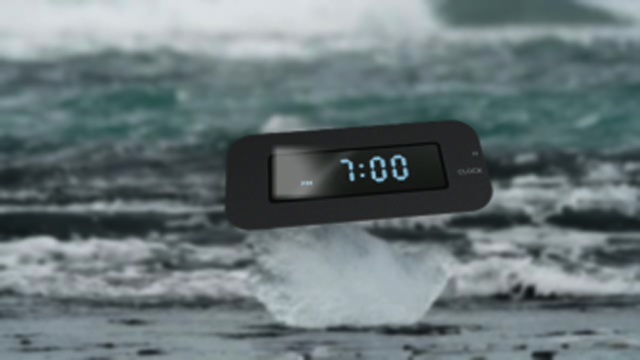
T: 7 h 00 min
